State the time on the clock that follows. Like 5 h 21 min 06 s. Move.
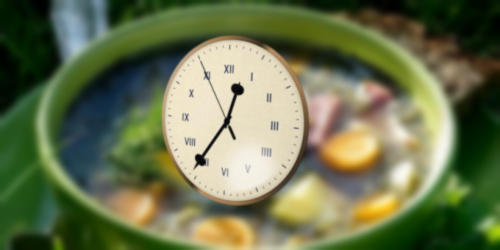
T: 12 h 35 min 55 s
